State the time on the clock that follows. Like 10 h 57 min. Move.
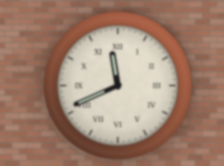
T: 11 h 41 min
